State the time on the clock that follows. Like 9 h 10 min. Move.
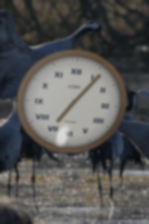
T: 7 h 06 min
